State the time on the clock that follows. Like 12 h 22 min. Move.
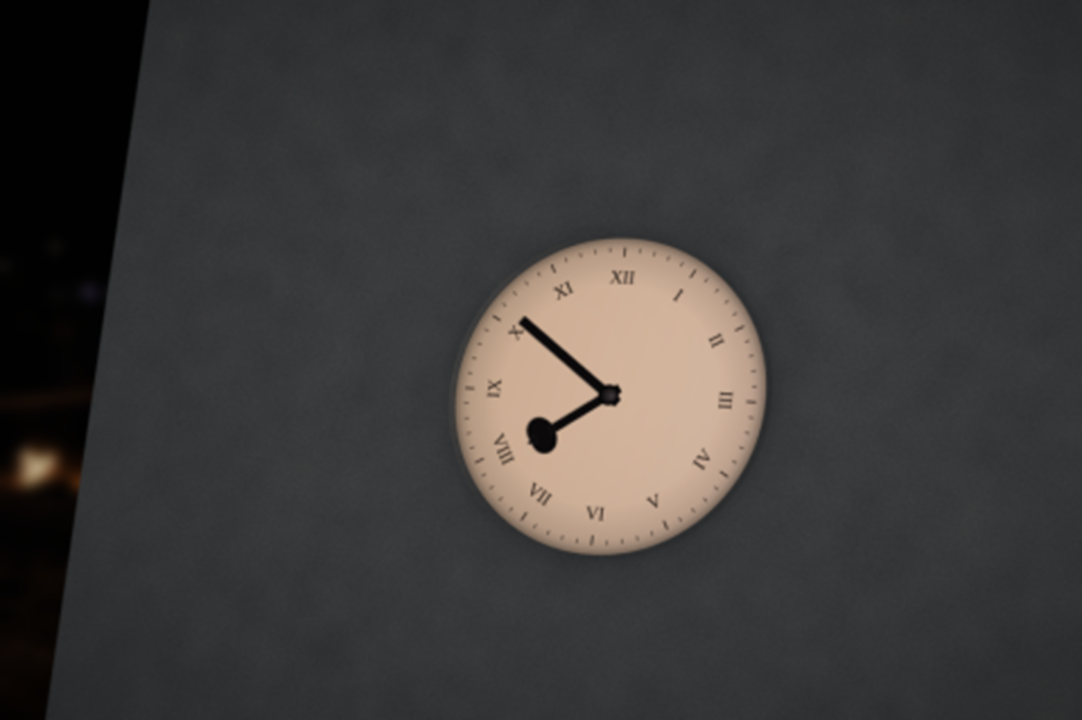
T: 7 h 51 min
